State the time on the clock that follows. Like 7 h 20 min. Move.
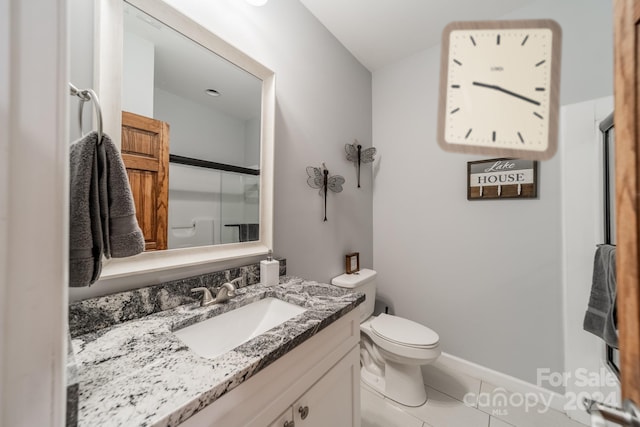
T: 9 h 18 min
